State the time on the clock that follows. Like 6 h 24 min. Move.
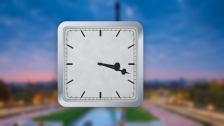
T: 3 h 18 min
